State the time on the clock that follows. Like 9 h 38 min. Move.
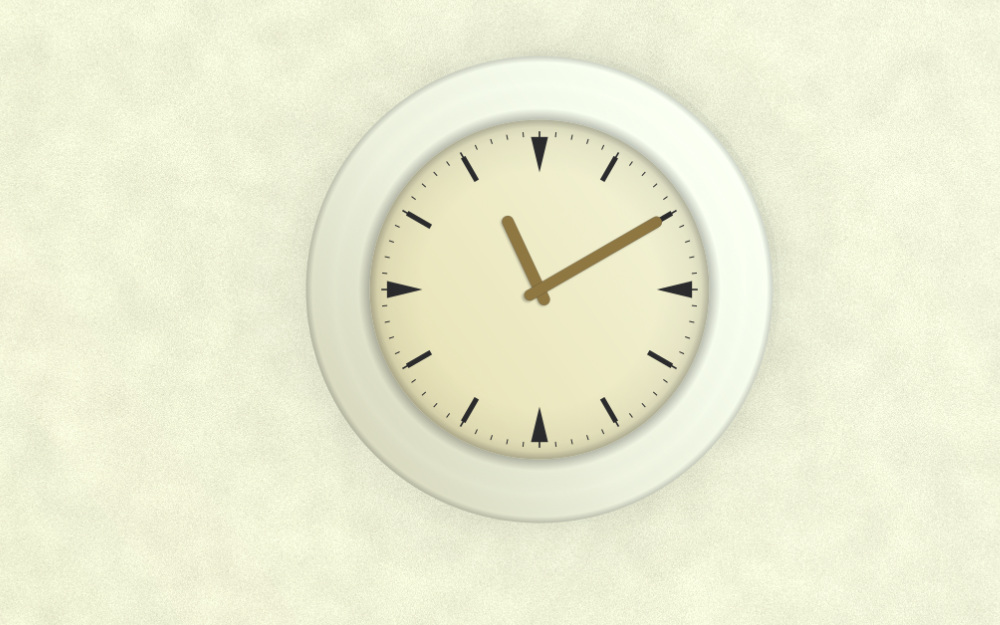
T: 11 h 10 min
